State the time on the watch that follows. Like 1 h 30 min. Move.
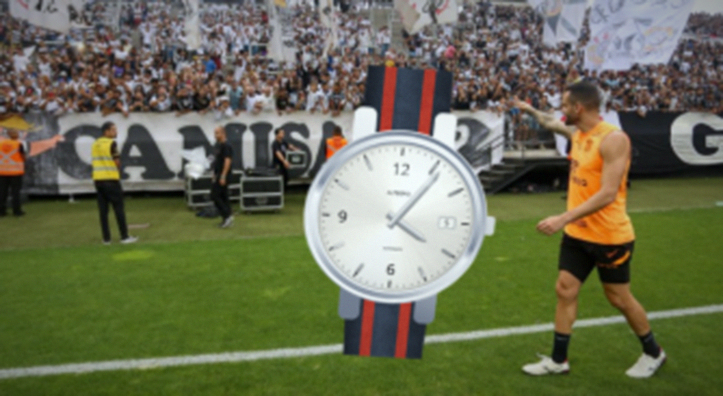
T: 4 h 06 min
